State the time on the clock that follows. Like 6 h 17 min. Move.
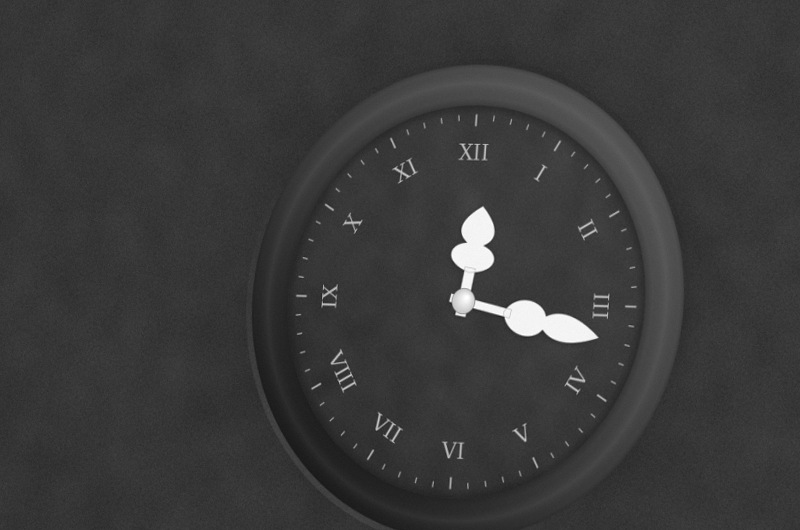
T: 12 h 17 min
